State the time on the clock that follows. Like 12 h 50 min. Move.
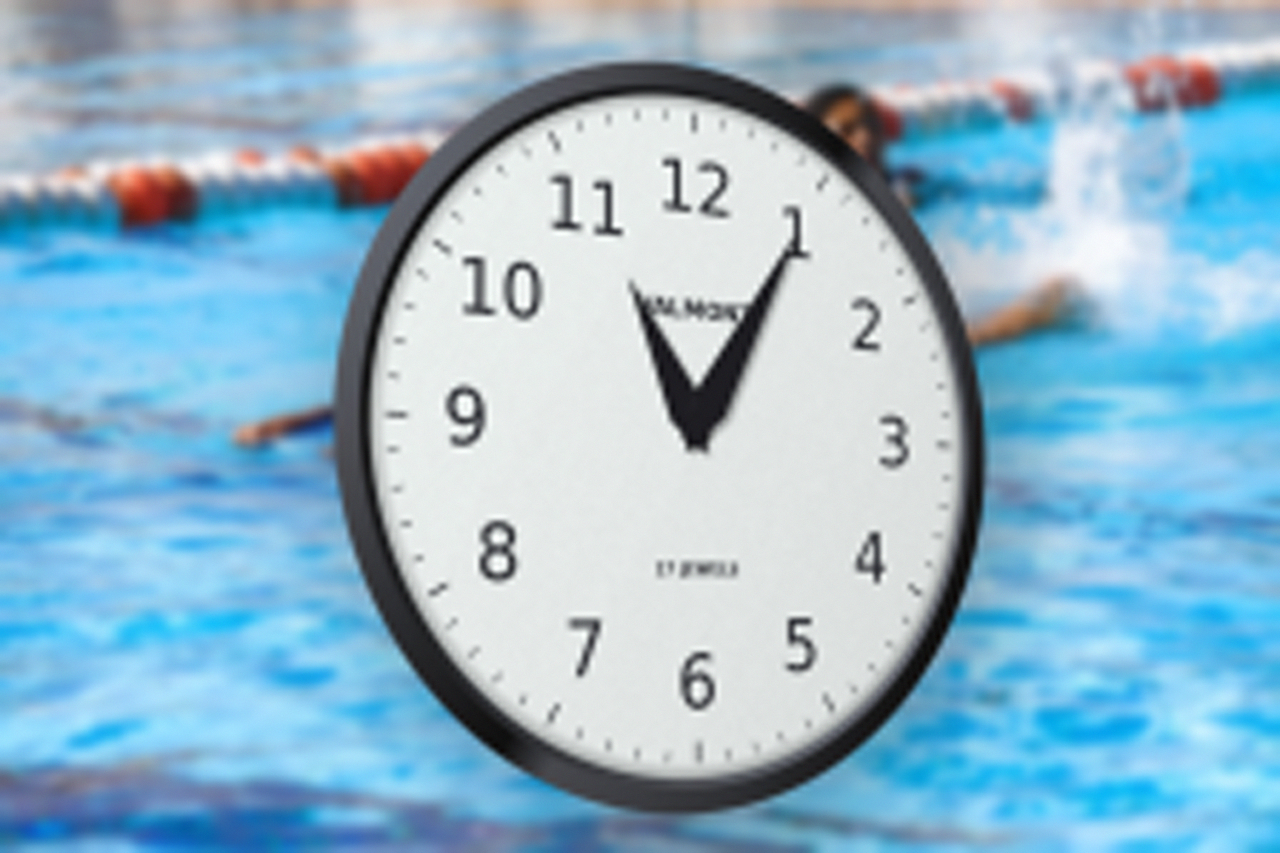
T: 11 h 05 min
